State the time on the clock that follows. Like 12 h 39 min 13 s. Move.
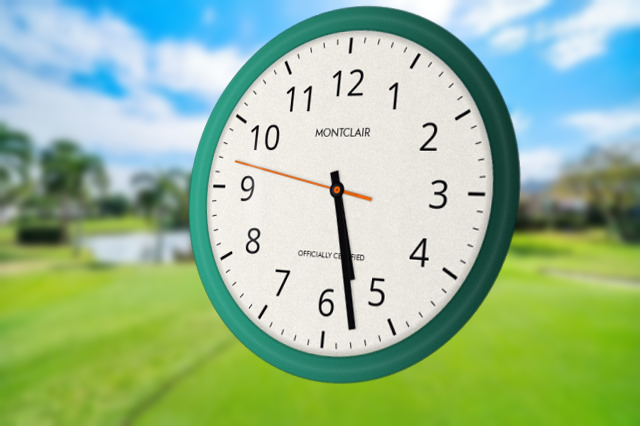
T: 5 h 27 min 47 s
